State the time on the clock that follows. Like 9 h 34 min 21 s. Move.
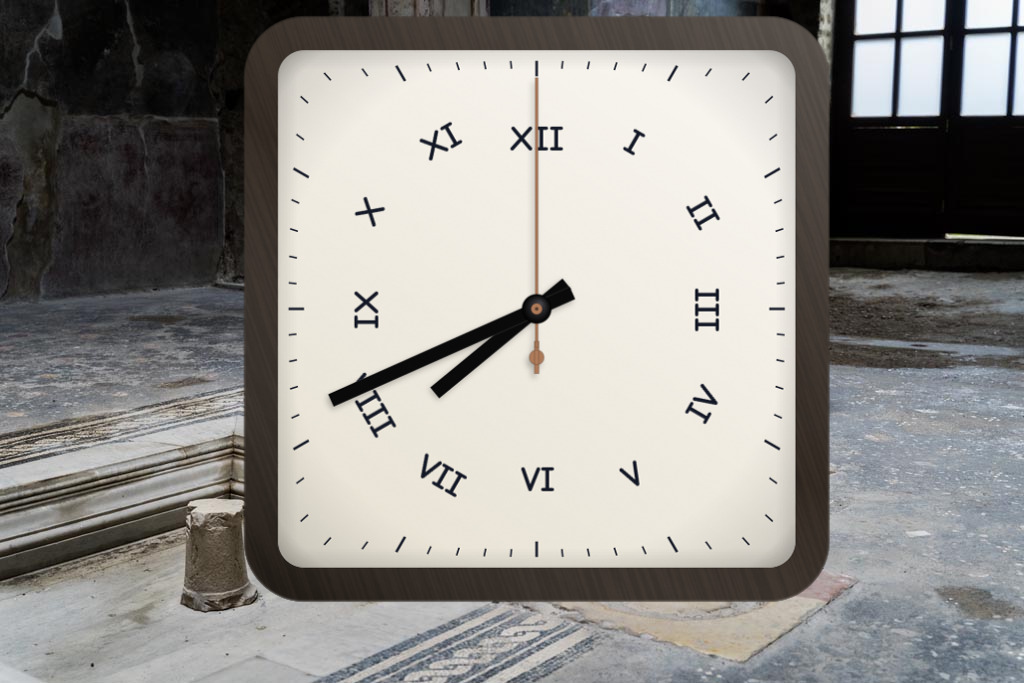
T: 7 h 41 min 00 s
